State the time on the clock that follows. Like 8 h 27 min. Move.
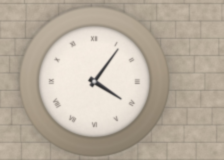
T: 4 h 06 min
